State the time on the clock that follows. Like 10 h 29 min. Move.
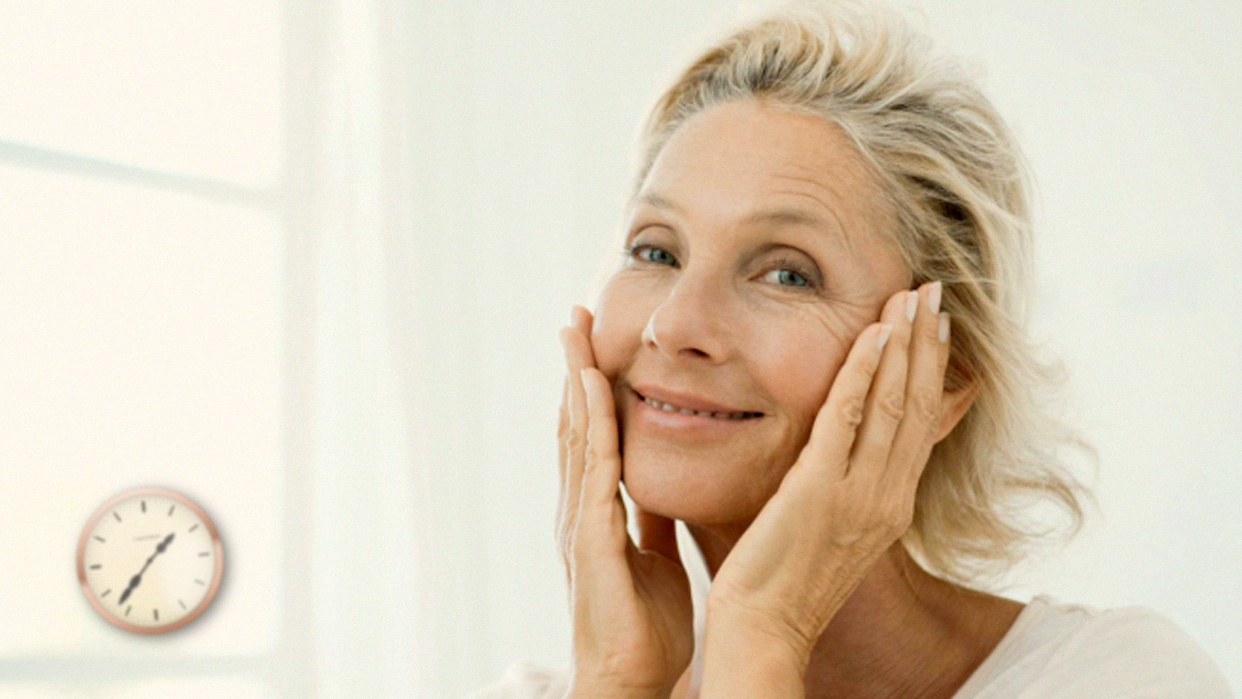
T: 1 h 37 min
